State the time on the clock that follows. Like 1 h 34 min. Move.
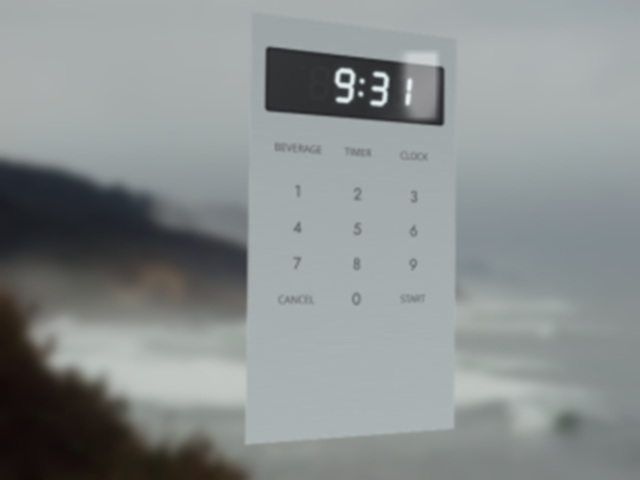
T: 9 h 31 min
